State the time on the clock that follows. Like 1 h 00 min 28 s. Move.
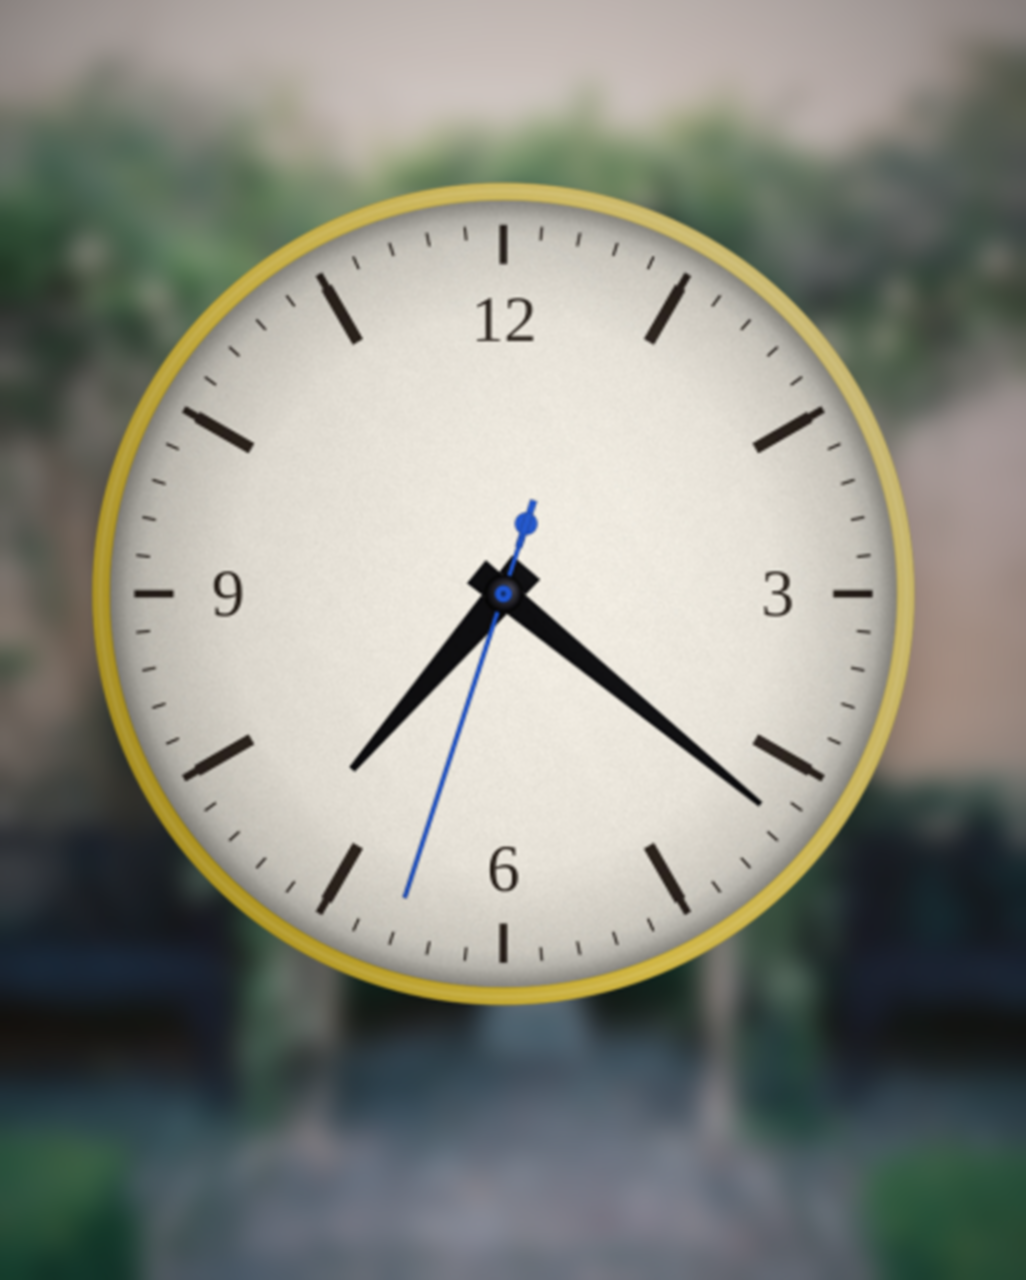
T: 7 h 21 min 33 s
